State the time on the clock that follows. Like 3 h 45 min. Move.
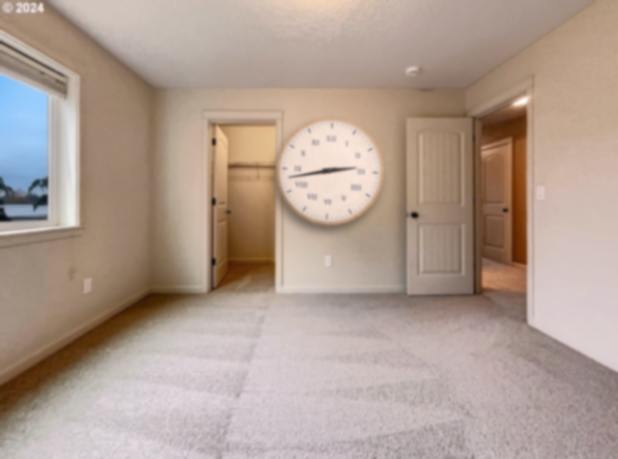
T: 2 h 43 min
